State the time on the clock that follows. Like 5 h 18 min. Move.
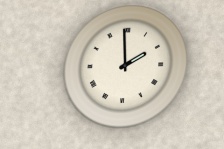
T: 1 h 59 min
